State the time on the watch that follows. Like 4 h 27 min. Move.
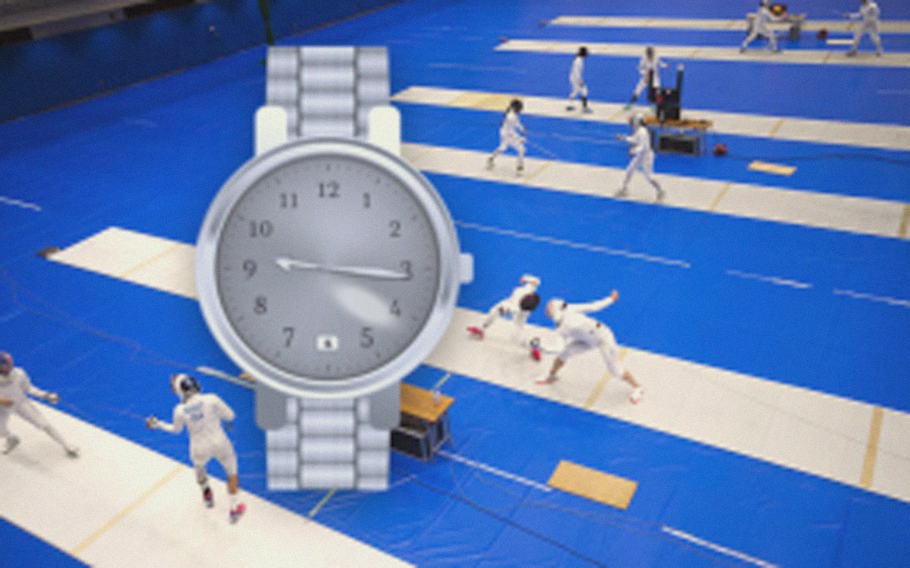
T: 9 h 16 min
